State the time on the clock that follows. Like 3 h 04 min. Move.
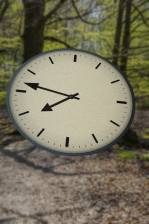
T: 7 h 47 min
